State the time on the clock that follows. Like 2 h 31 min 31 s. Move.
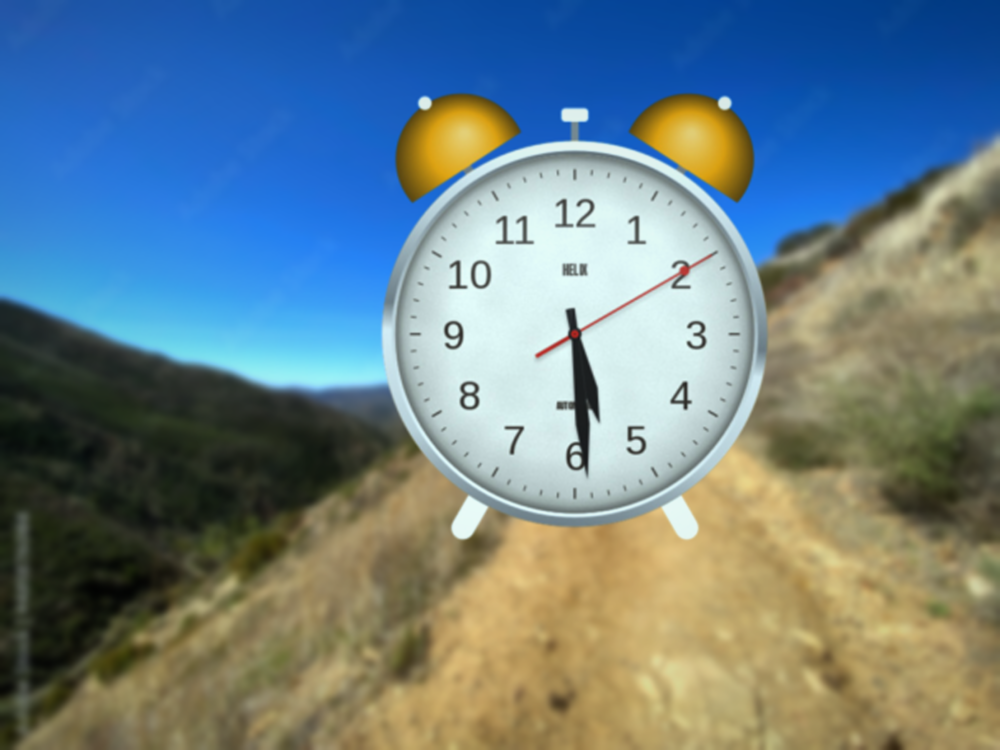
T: 5 h 29 min 10 s
